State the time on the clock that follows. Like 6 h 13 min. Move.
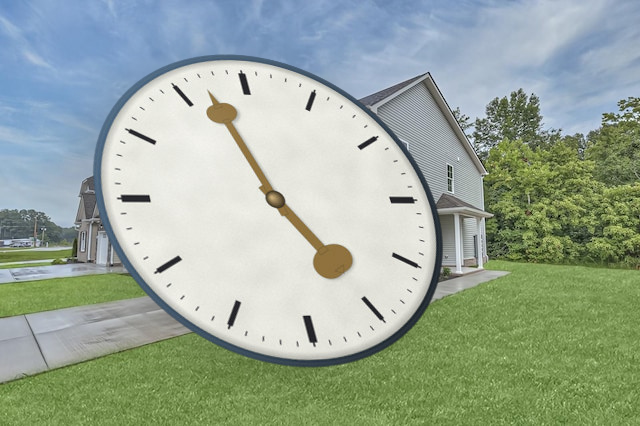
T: 4 h 57 min
